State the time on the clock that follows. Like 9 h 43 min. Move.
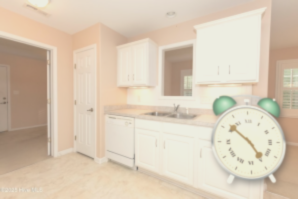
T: 4 h 52 min
